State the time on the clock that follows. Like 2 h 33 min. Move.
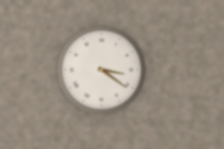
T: 3 h 21 min
